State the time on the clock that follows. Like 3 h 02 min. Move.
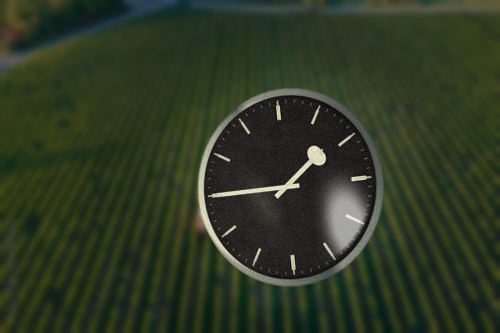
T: 1 h 45 min
